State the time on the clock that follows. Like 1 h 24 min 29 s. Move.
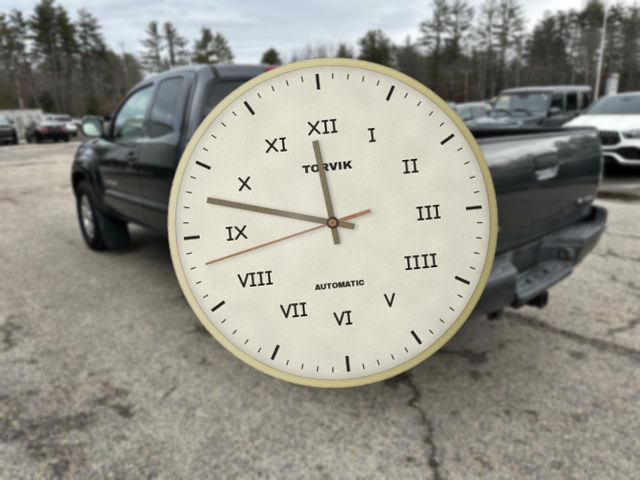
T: 11 h 47 min 43 s
